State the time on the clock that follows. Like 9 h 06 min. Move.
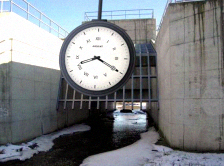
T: 8 h 20 min
